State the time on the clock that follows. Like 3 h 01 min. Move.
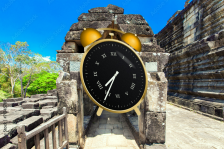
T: 7 h 35 min
